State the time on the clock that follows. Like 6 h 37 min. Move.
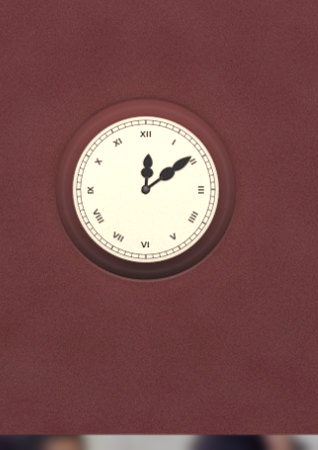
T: 12 h 09 min
